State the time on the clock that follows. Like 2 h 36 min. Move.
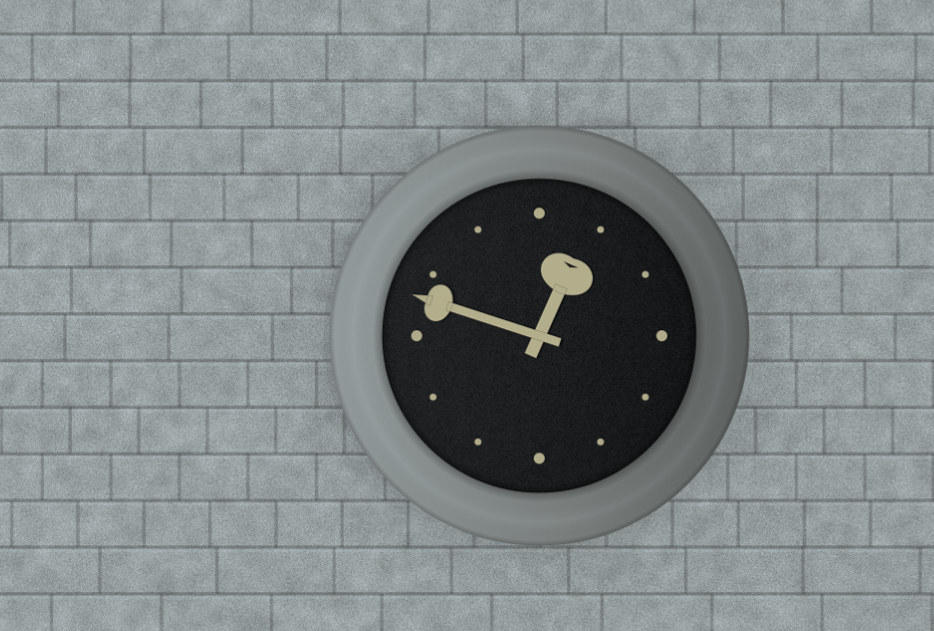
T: 12 h 48 min
